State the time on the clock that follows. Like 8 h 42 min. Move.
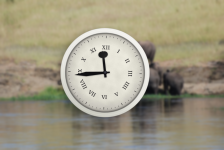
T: 11 h 44 min
